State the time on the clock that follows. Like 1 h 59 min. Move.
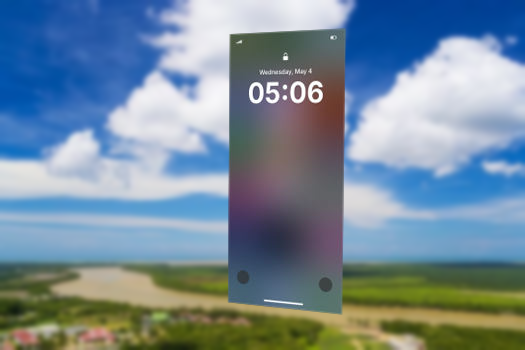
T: 5 h 06 min
